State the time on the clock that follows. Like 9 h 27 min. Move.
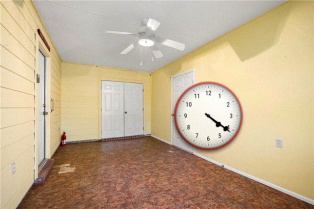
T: 4 h 21 min
